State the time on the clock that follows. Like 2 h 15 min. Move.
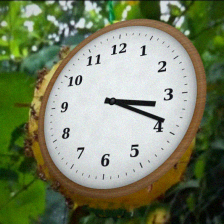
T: 3 h 19 min
